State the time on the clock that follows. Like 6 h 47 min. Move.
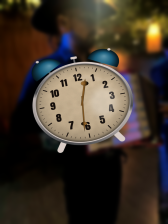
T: 12 h 31 min
